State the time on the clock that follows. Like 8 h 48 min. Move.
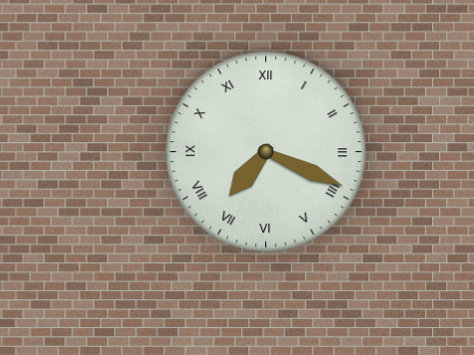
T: 7 h 19 min
